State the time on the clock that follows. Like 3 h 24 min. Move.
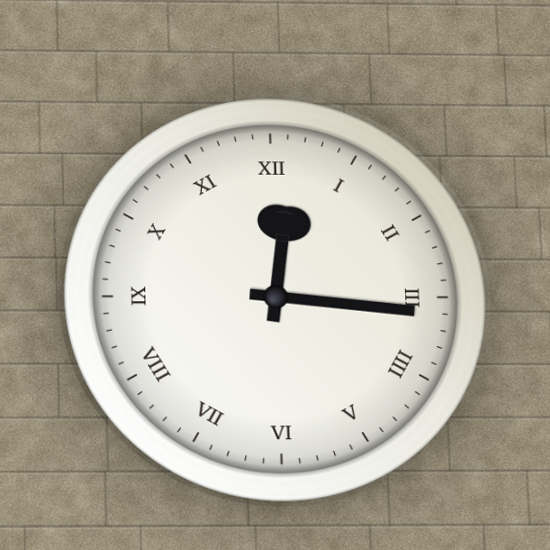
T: 12 h 16 min
